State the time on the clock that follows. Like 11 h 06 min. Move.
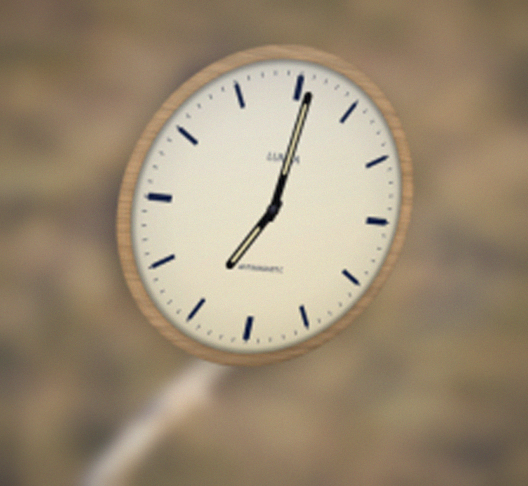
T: 7 h 01 min
